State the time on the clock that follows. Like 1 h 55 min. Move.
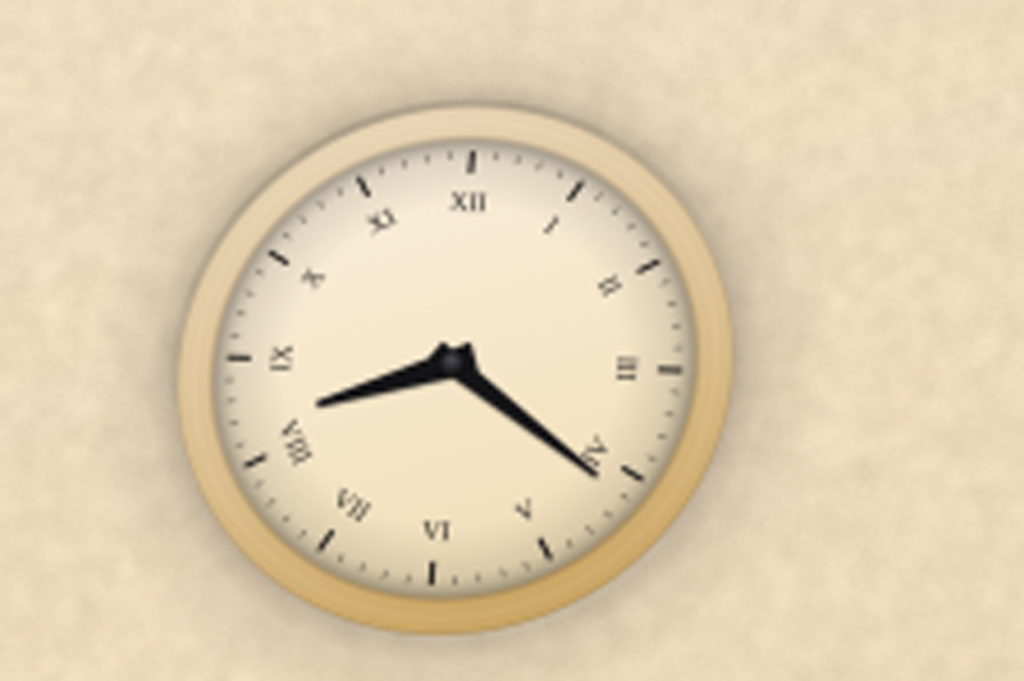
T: 8 h 21 min
